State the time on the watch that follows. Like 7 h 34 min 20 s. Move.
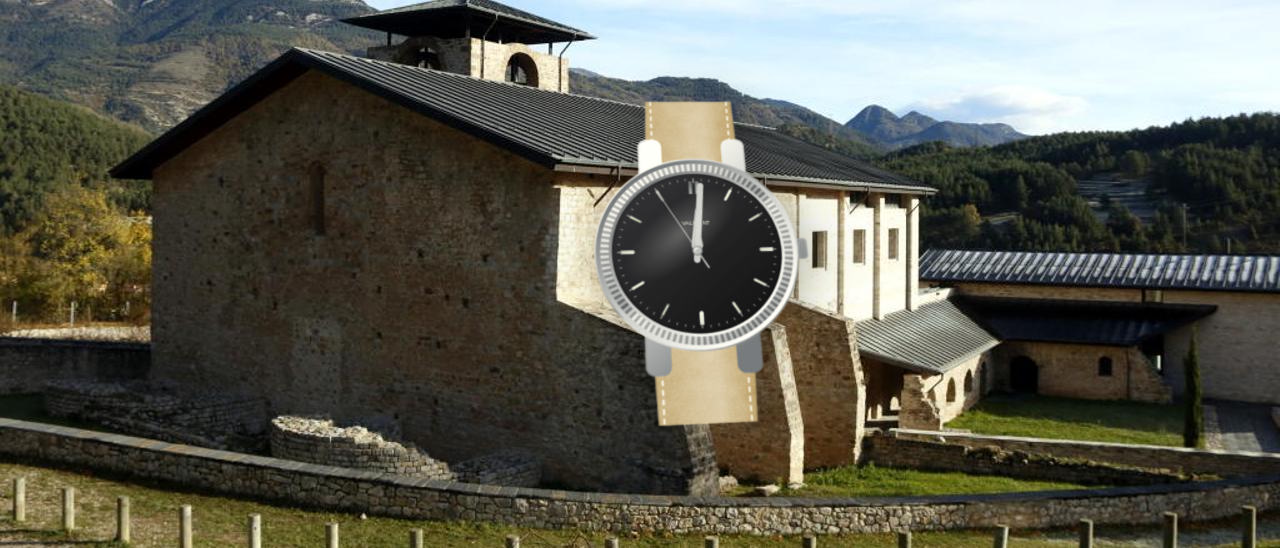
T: 12 h 00 min 55 s
